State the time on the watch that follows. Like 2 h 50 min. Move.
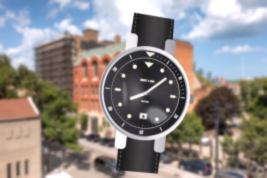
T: 8 h 08 min
